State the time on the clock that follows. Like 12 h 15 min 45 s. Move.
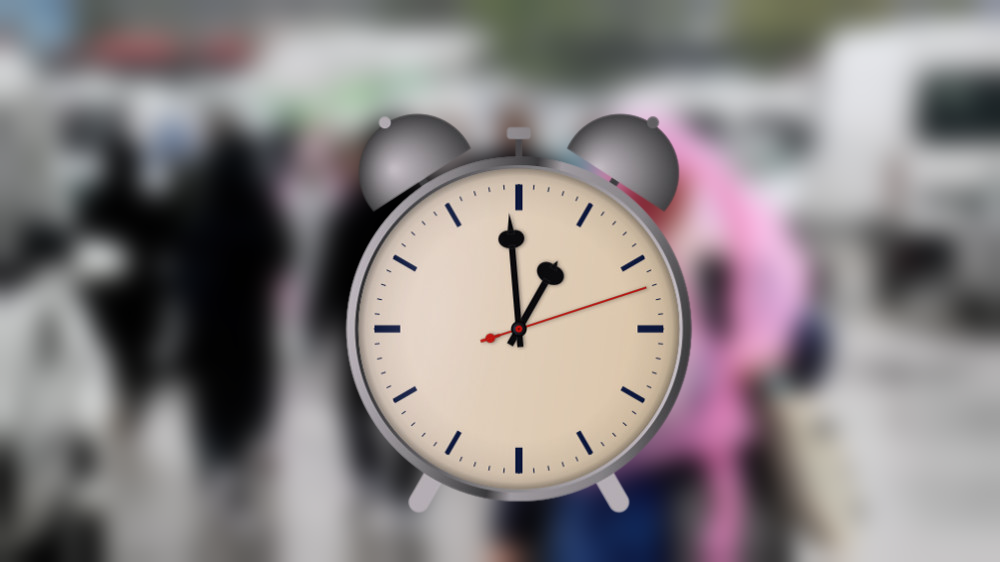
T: 12 h 59 min 12 s
